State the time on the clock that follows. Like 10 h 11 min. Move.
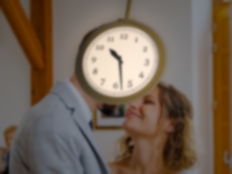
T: 10 h 28 min
